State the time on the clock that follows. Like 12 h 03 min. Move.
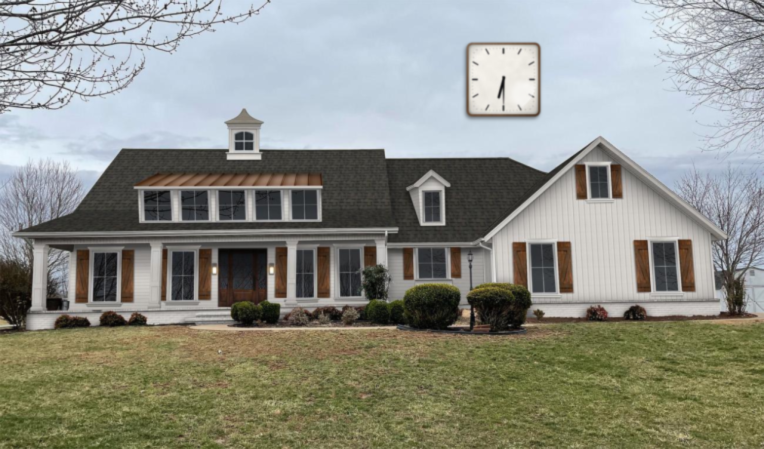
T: 6 h 30 min
